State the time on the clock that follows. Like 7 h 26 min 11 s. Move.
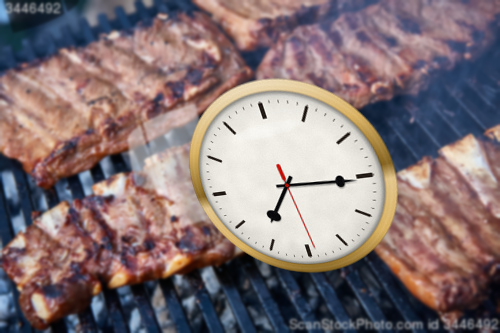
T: 7 h 15 min 29 s
